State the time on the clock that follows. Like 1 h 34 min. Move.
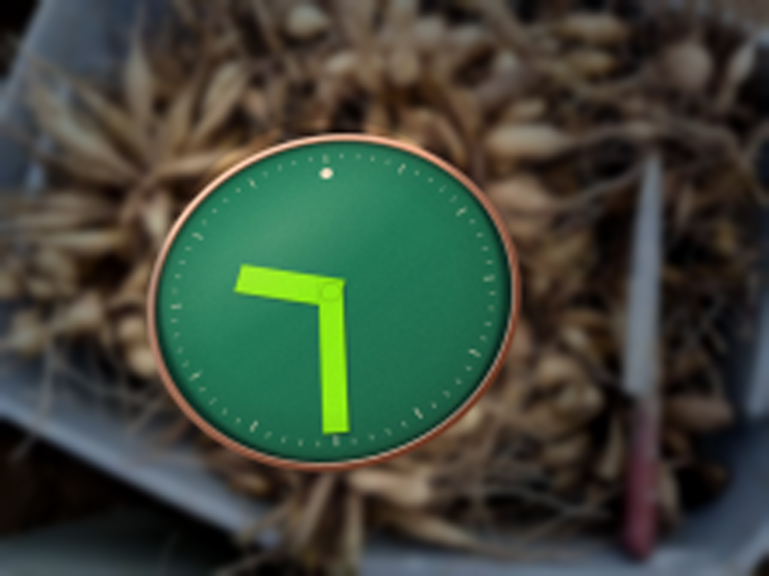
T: 9 h 30 min
